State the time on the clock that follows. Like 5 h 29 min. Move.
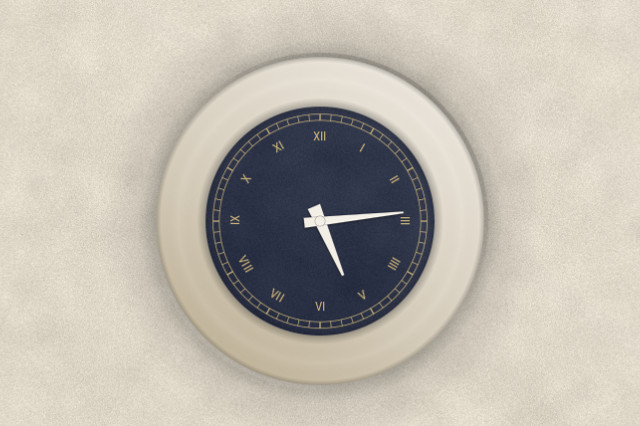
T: 5 h 14 min
